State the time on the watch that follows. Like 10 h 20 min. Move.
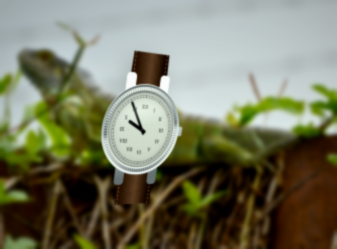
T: 9 h 55 min
